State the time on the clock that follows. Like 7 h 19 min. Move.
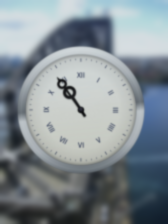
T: 10 h 54 min
